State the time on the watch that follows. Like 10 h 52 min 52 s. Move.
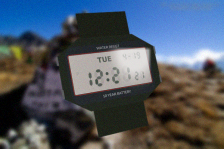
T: 12 h 21 min 21 s
